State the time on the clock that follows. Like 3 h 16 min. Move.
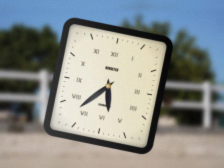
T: 5 h 37 min
